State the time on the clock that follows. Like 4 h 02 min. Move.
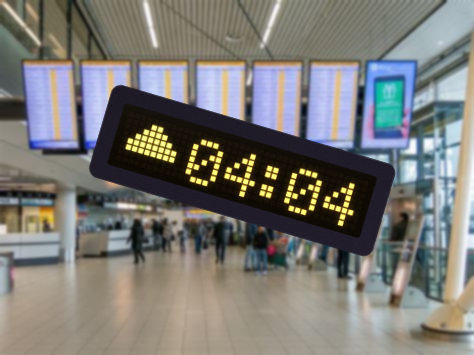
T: 4 h 04 min
